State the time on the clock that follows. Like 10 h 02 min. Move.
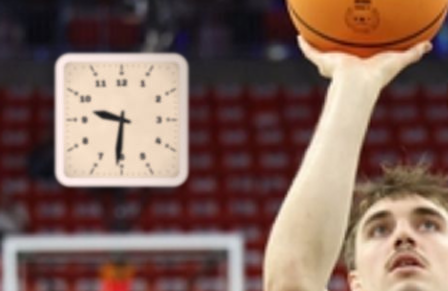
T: 9 h 31 min
